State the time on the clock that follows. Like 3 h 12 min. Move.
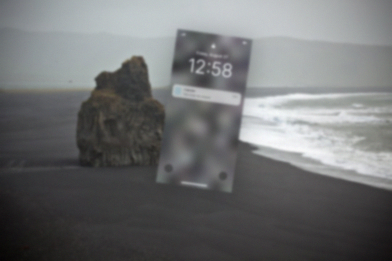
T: 12 h 58 min
